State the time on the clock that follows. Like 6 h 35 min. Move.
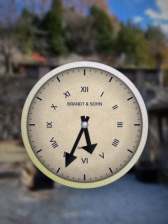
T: 5 h 34 min
